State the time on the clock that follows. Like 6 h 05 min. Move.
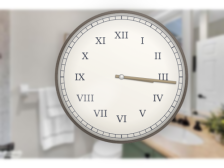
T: 3 h 16 min
